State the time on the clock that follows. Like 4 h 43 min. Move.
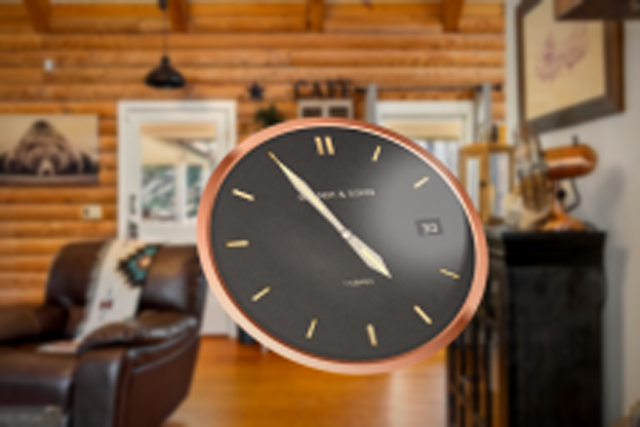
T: 4 h 55 min
